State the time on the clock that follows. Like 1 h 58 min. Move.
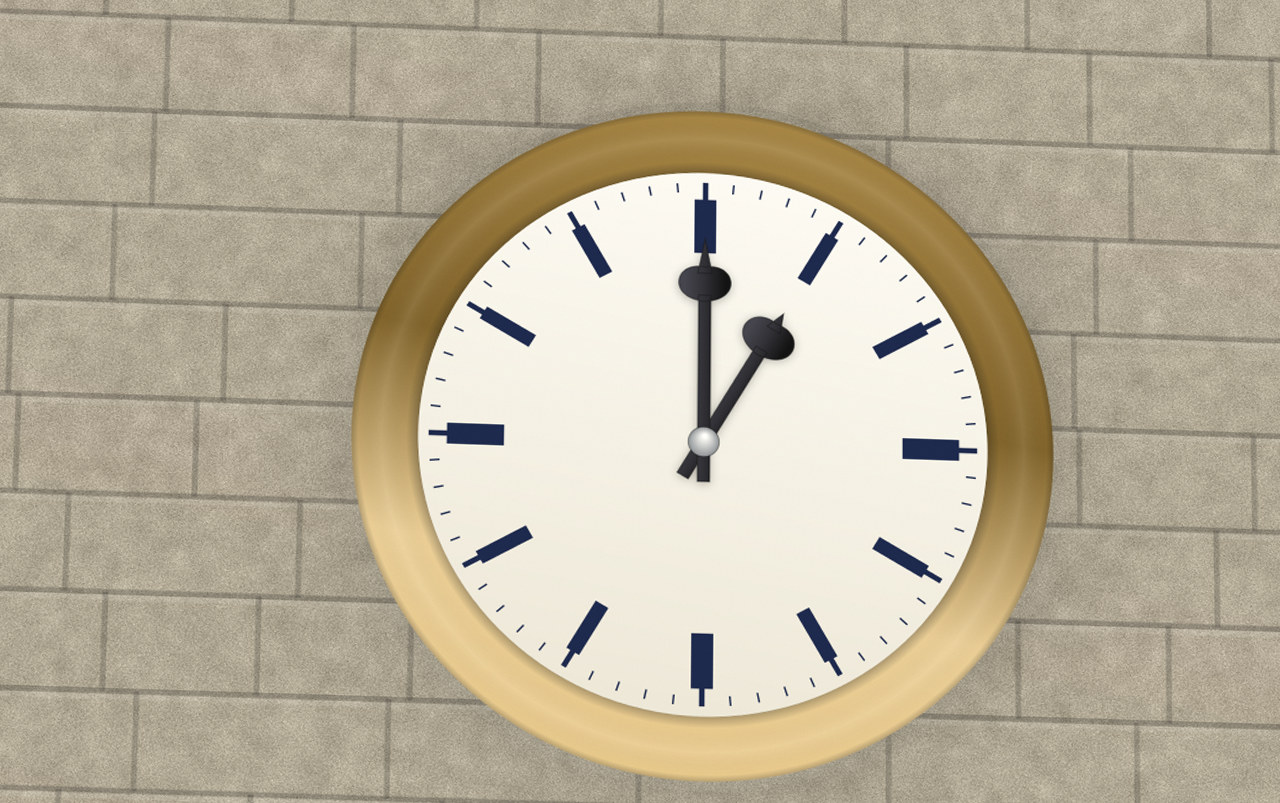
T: 1 h 00 min
